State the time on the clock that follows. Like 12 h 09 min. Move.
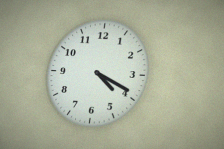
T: 4 h 19 min
